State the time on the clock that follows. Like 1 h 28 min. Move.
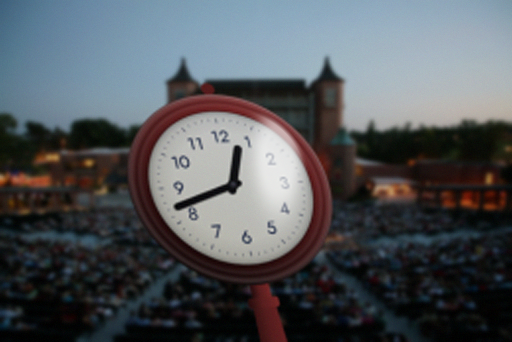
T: 12 h 42 min
